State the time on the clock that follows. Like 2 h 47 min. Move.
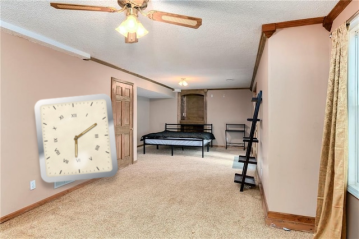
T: 6 h 10 min
